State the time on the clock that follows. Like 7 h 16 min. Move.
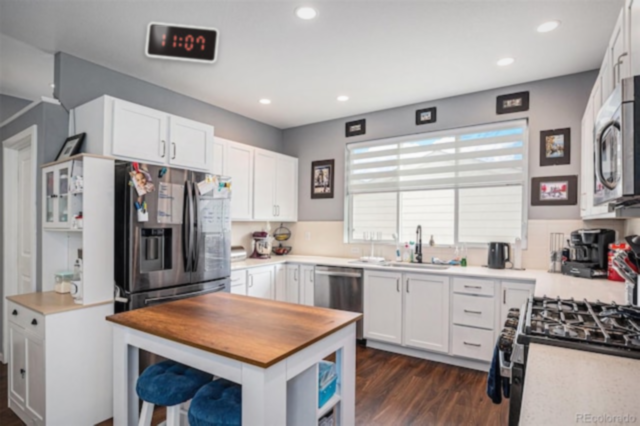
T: 11 h 07 min
